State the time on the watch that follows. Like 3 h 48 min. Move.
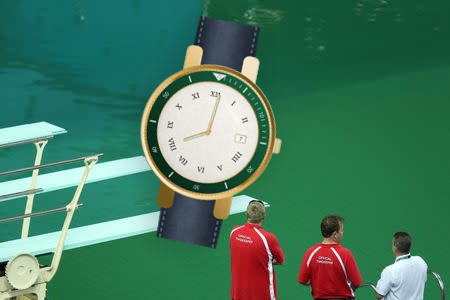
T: 8 h 01 min
